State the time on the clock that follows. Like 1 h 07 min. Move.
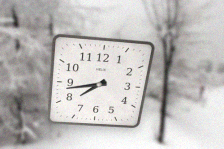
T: 7 h 43 min
